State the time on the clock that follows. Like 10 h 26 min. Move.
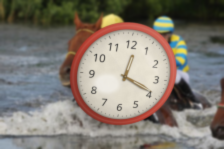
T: 12 h 19 min
